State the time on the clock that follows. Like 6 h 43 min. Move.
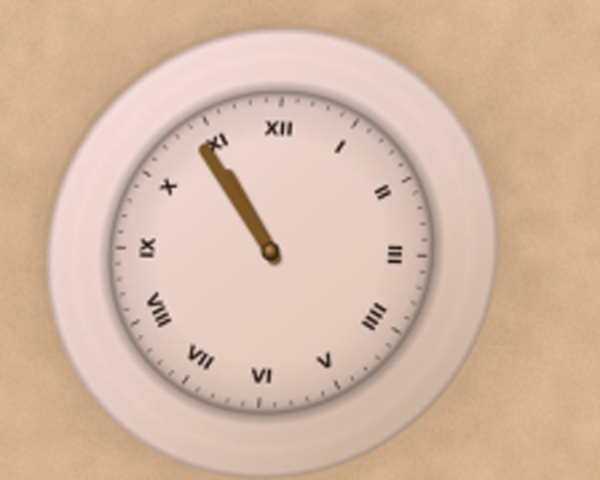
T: 10 h 54 min
